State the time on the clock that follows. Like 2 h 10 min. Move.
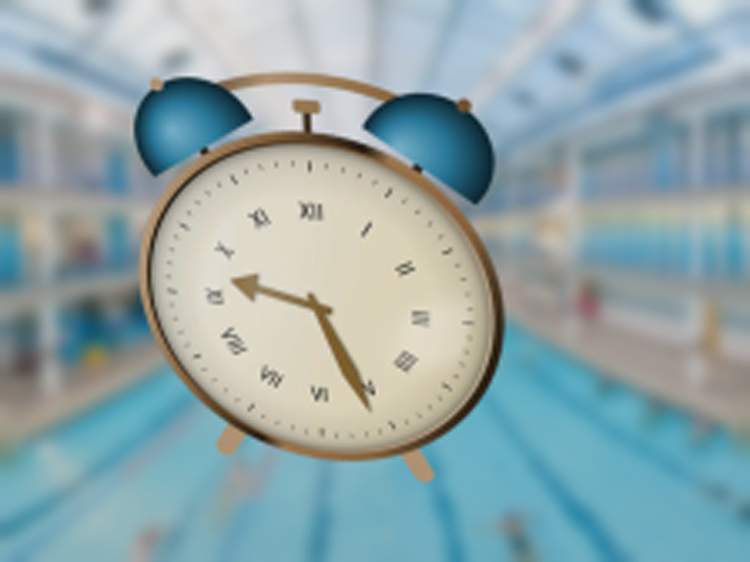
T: 9 h 26 min
